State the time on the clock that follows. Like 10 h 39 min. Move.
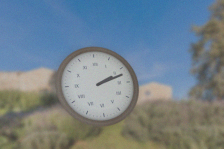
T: 2 h 12 min
